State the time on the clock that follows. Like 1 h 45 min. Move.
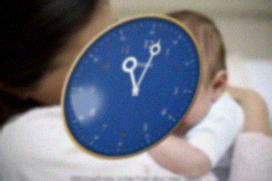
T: 11 h 02 min
